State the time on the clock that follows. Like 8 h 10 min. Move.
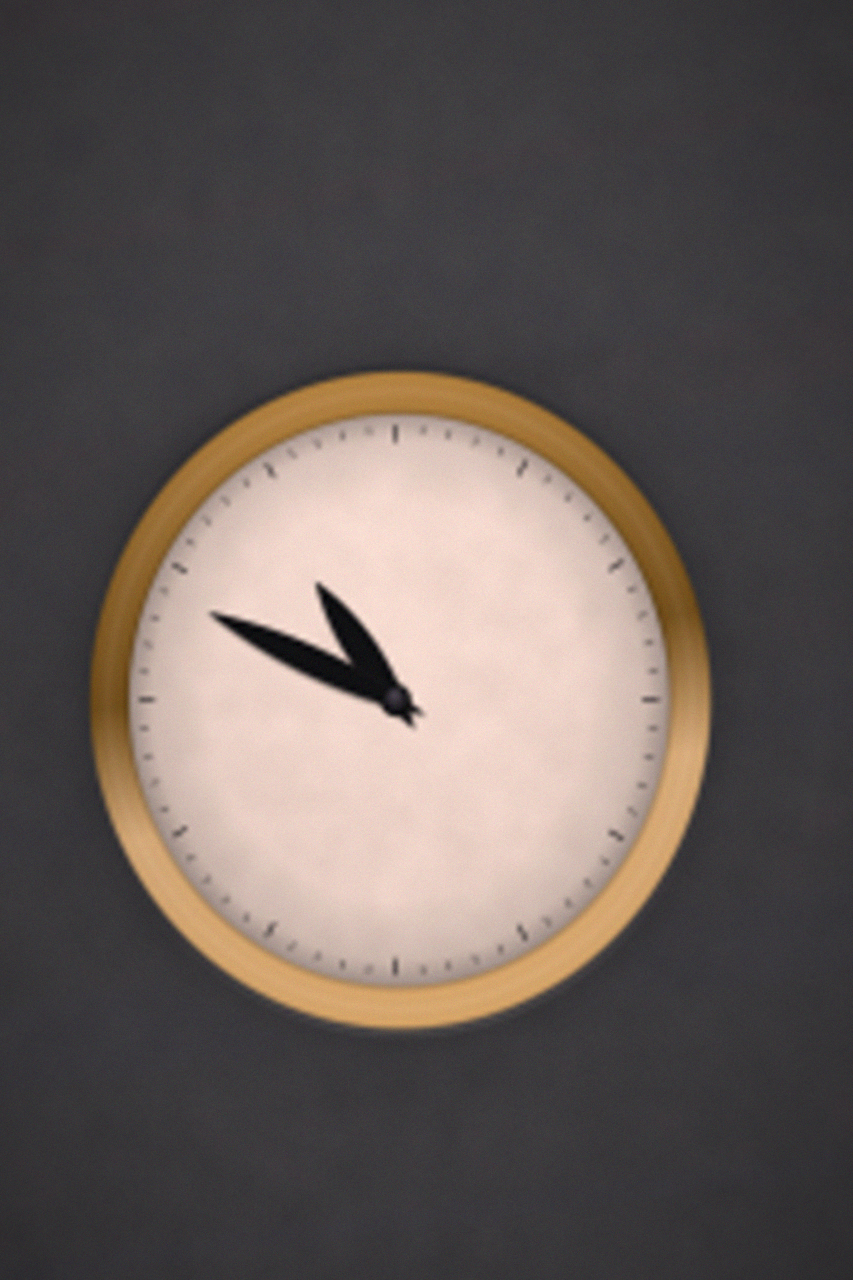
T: 10 h 49 min
